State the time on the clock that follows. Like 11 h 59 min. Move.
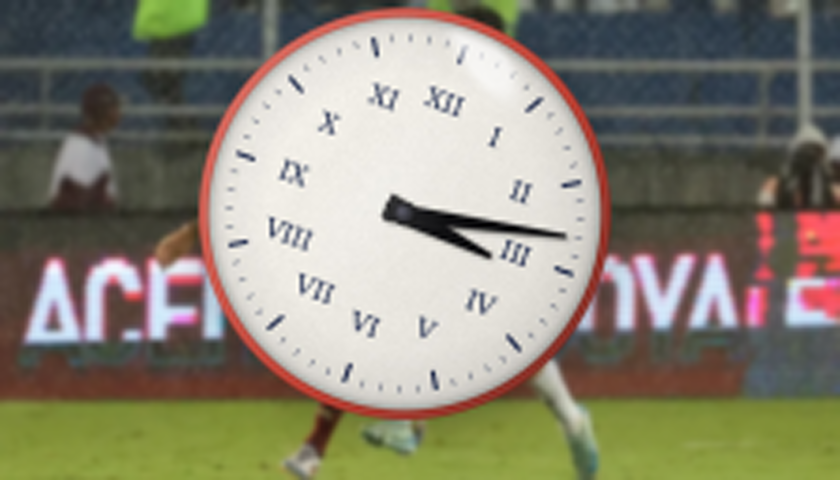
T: 3 h 13 min
